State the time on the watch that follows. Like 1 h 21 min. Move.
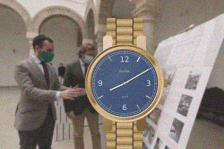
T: 8 h 10 min
